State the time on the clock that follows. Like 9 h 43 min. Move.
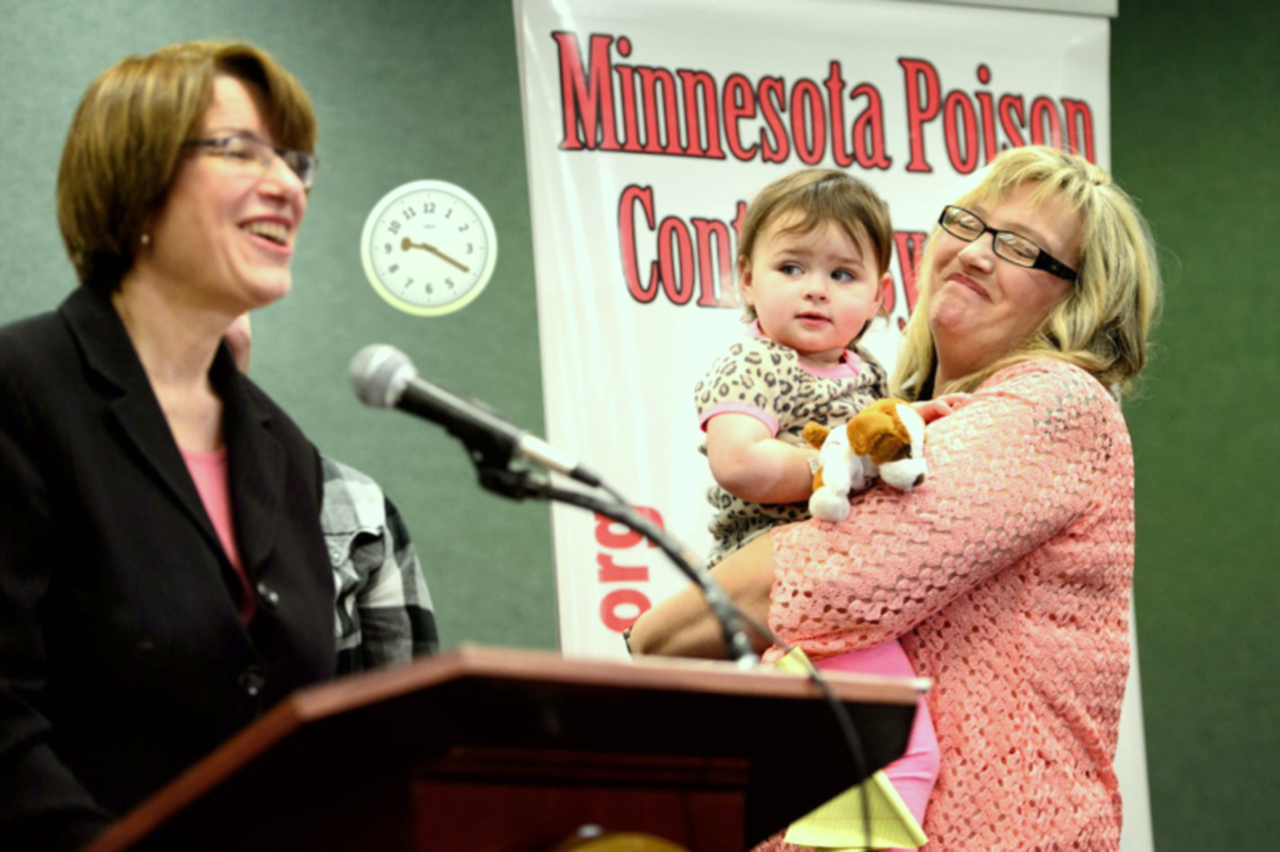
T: 9 h 20 min
